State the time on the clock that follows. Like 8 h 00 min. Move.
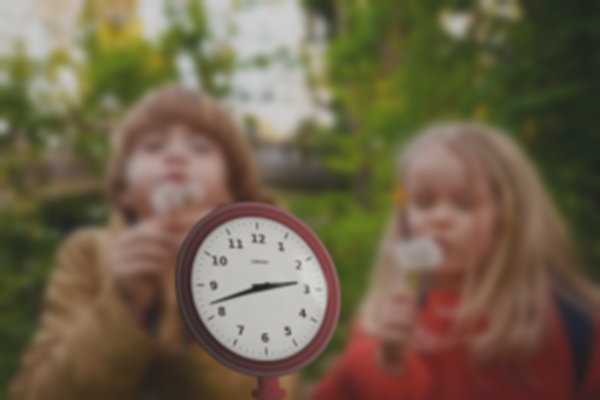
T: 2 h 42 min
